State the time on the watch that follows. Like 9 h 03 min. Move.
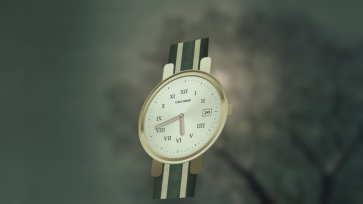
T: 5 h 42 min
